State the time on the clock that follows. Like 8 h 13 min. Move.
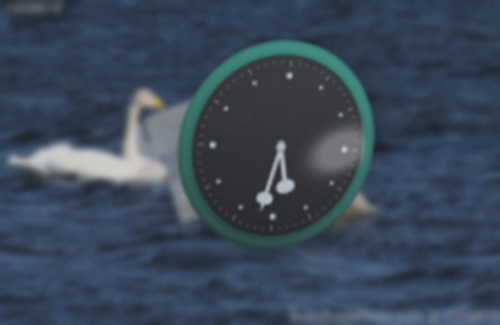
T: 5 h 32 min
